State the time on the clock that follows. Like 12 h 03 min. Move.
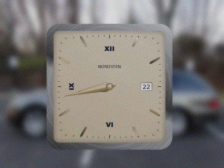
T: 8 h 43 min
